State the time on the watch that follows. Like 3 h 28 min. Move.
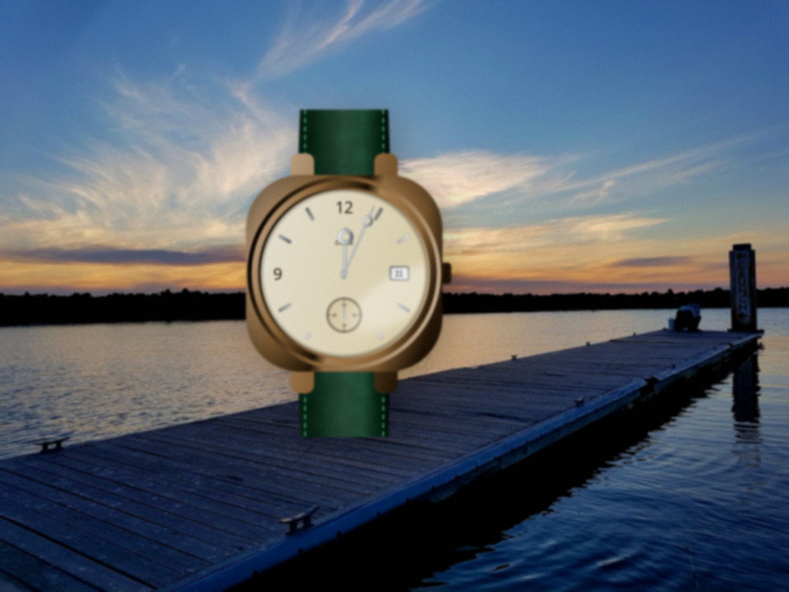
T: 12 h 04 min
